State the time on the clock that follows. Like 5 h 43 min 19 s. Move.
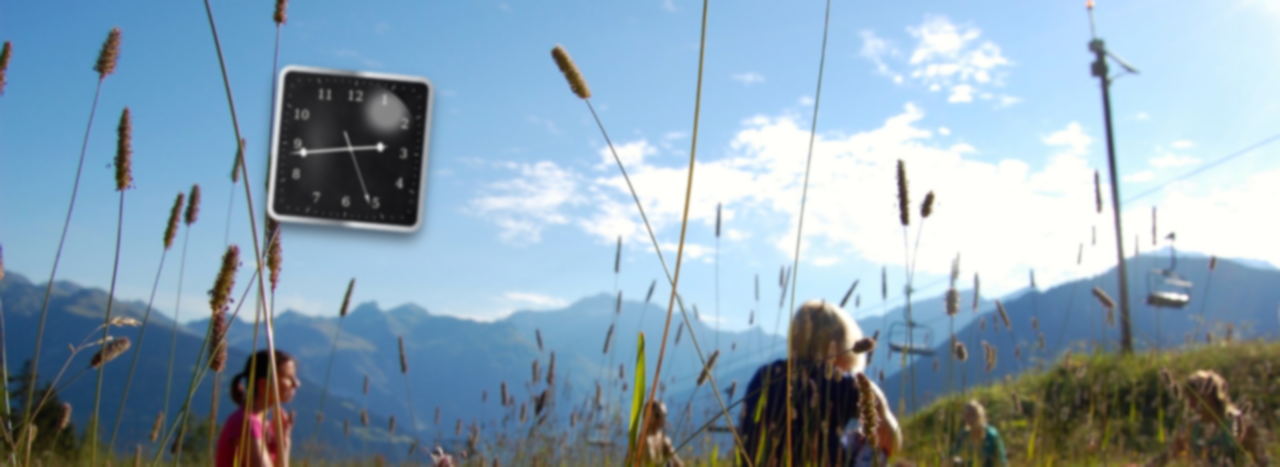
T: 2 h 43 min 26 s
